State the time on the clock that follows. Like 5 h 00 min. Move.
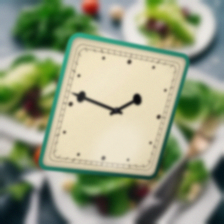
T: 1 h 47 min
